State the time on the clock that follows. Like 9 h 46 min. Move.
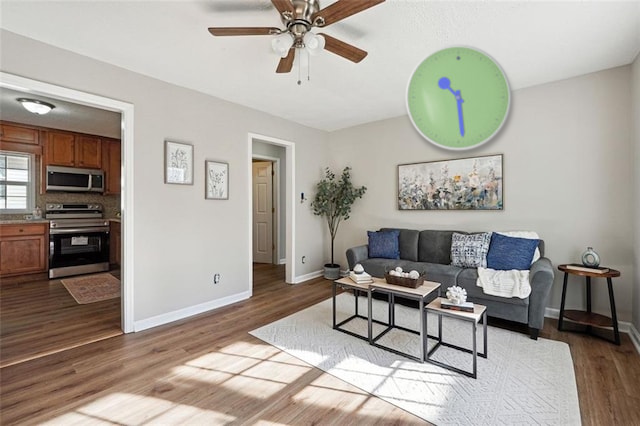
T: 10 h 29 min
